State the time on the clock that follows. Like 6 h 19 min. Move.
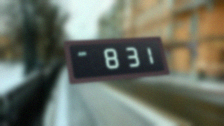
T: 8 h 31 min
